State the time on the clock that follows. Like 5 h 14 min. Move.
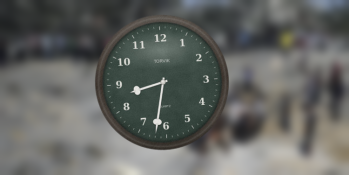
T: 8 h 32 min
